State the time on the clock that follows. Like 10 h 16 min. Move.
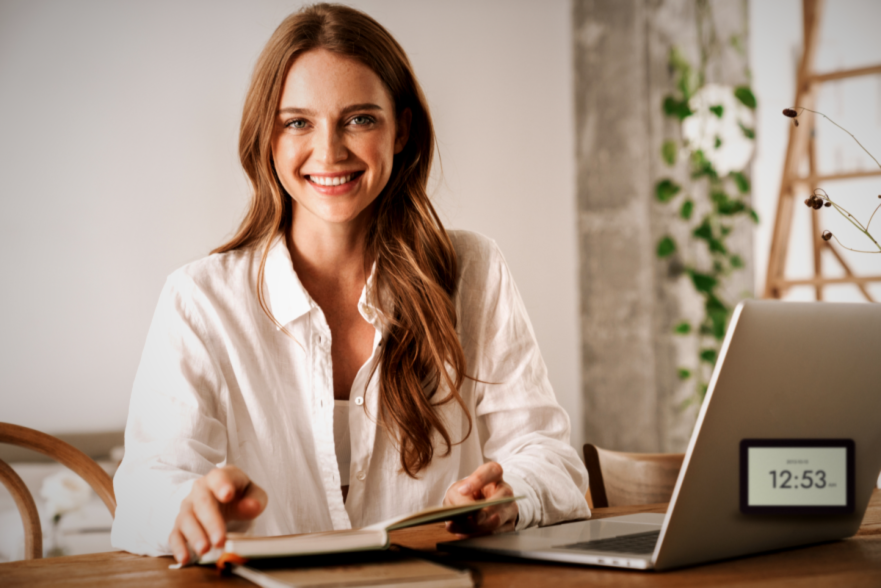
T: 12 h 53 min
